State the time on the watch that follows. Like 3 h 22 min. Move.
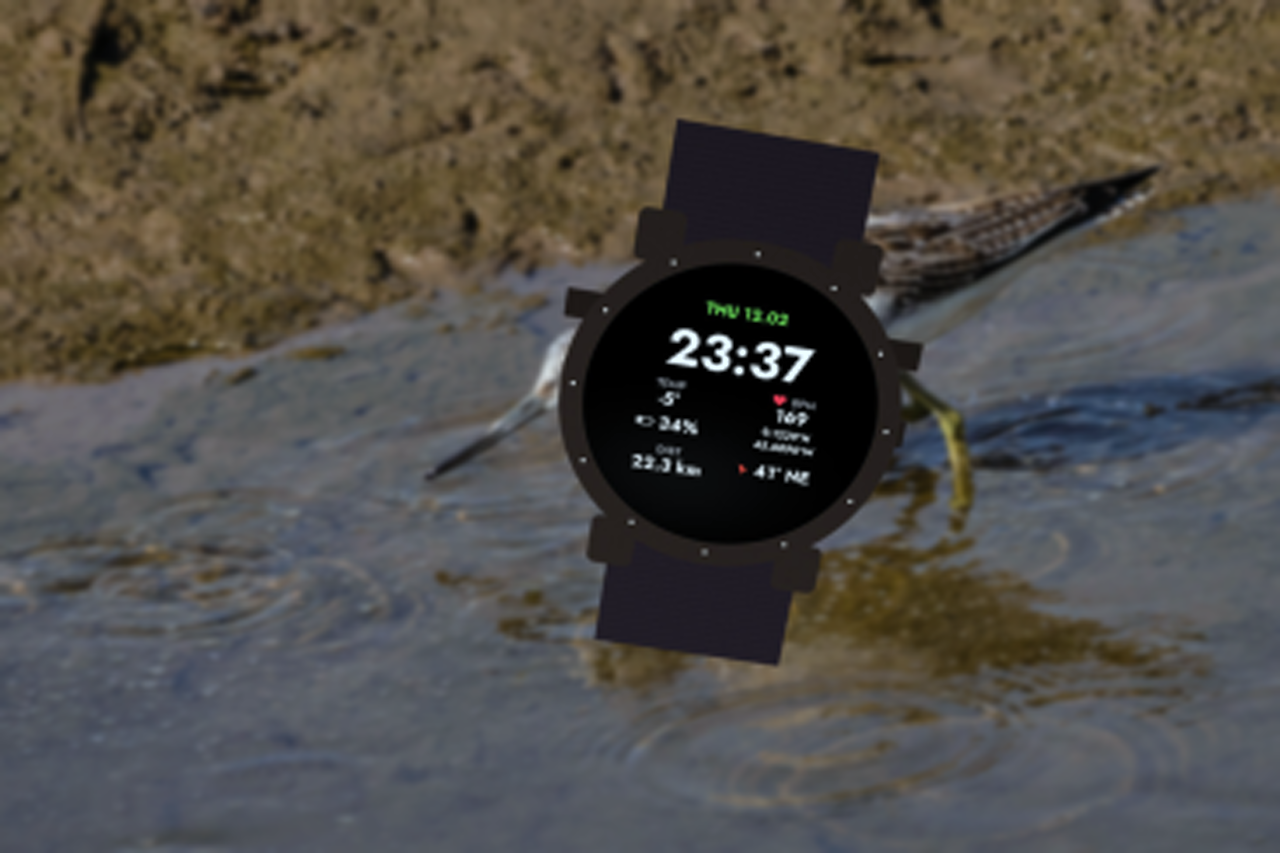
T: 23 h 37 min
